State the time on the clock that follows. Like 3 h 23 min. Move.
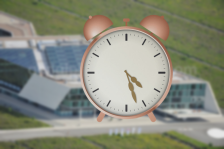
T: 4 h 27 min
